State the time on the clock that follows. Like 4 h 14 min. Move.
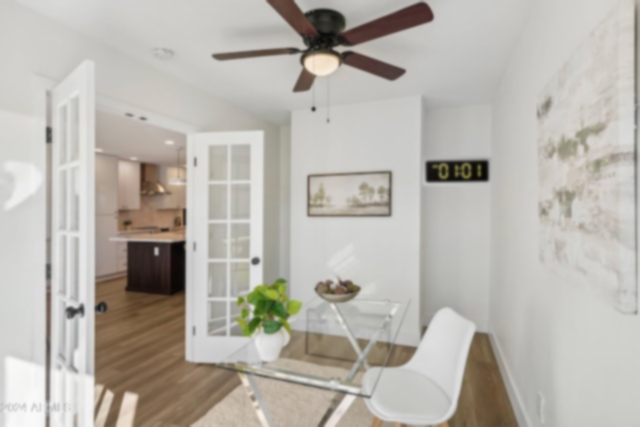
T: 1 h 01 min
